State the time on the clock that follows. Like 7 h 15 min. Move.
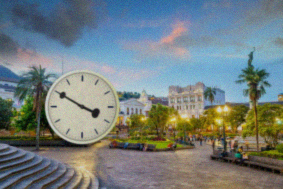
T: 3 h 50 min
